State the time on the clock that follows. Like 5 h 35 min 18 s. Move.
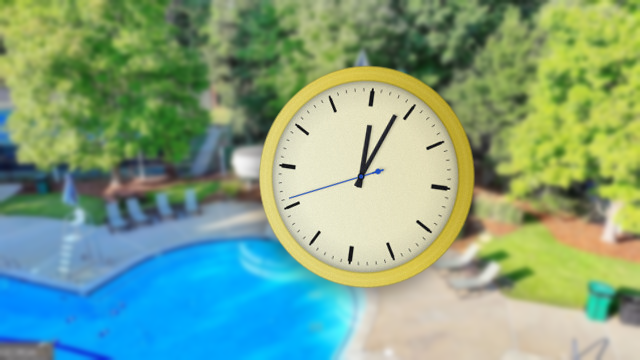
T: 12 h 03 min 41 s
